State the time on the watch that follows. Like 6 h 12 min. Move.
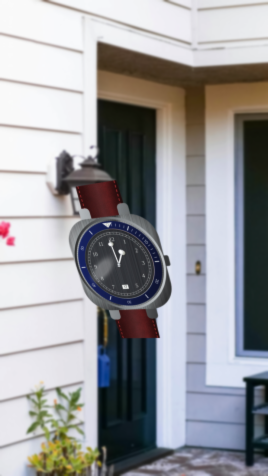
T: 12 h 59 min
